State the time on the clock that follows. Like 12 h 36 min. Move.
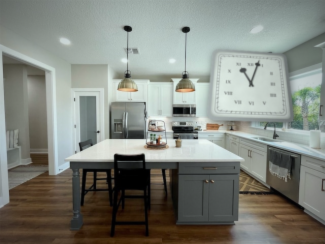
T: 11 h 03 min
